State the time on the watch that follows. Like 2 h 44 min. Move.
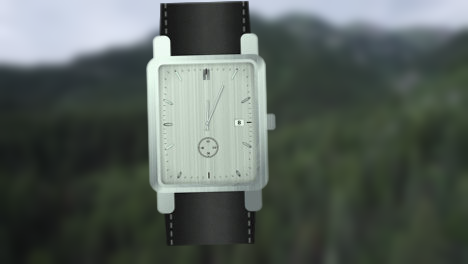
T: 12 h 04 min
